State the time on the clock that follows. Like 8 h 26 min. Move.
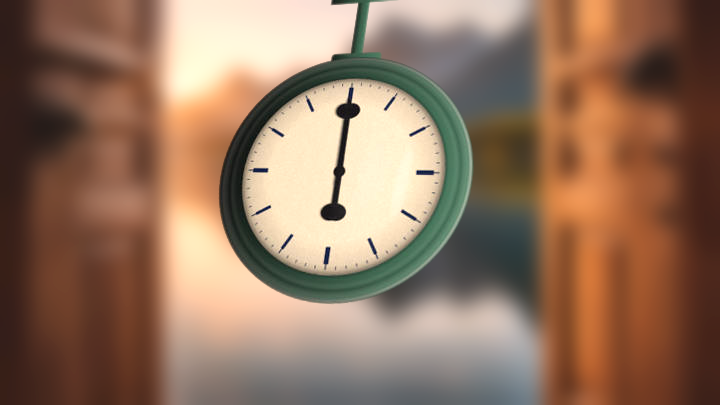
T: 6 h 00 min
